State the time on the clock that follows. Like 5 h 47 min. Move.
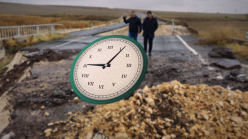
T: 9 h 06 min
